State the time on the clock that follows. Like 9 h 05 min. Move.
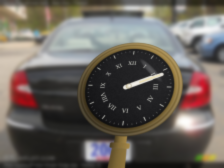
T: 2 h 11 min
